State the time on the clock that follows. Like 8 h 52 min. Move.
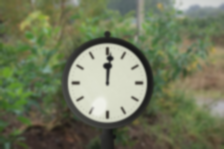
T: 12 h 01 min
